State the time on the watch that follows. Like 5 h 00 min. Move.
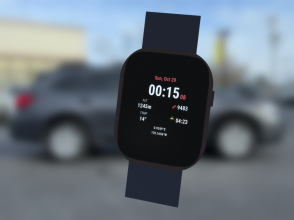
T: 0 h 15 min
